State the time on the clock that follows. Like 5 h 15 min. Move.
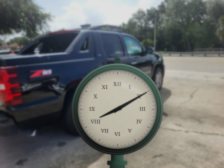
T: 8 h 10 min
